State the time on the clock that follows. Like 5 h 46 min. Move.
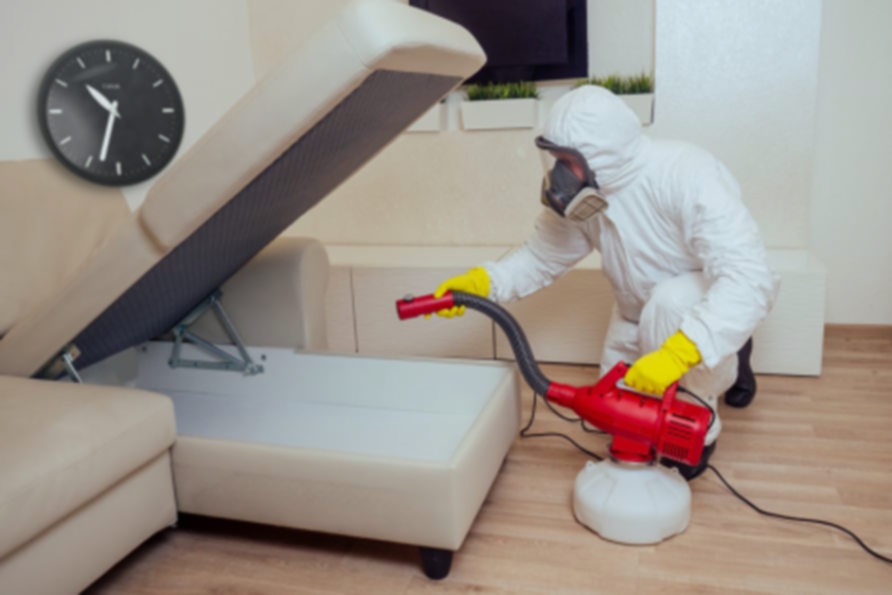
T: 10 h 33 min
